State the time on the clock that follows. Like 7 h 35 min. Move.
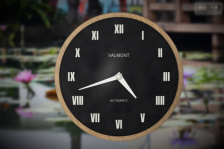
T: 4 h 42 min
